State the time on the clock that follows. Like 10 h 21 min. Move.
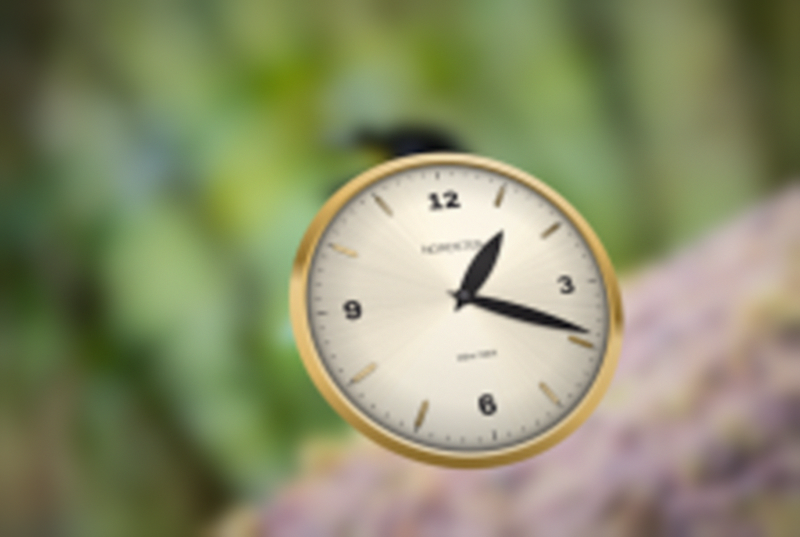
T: 1 h 19 min
